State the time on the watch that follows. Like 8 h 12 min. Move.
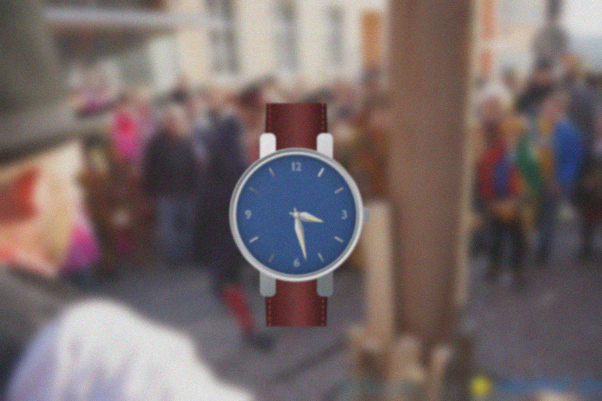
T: 3 h 28 min
